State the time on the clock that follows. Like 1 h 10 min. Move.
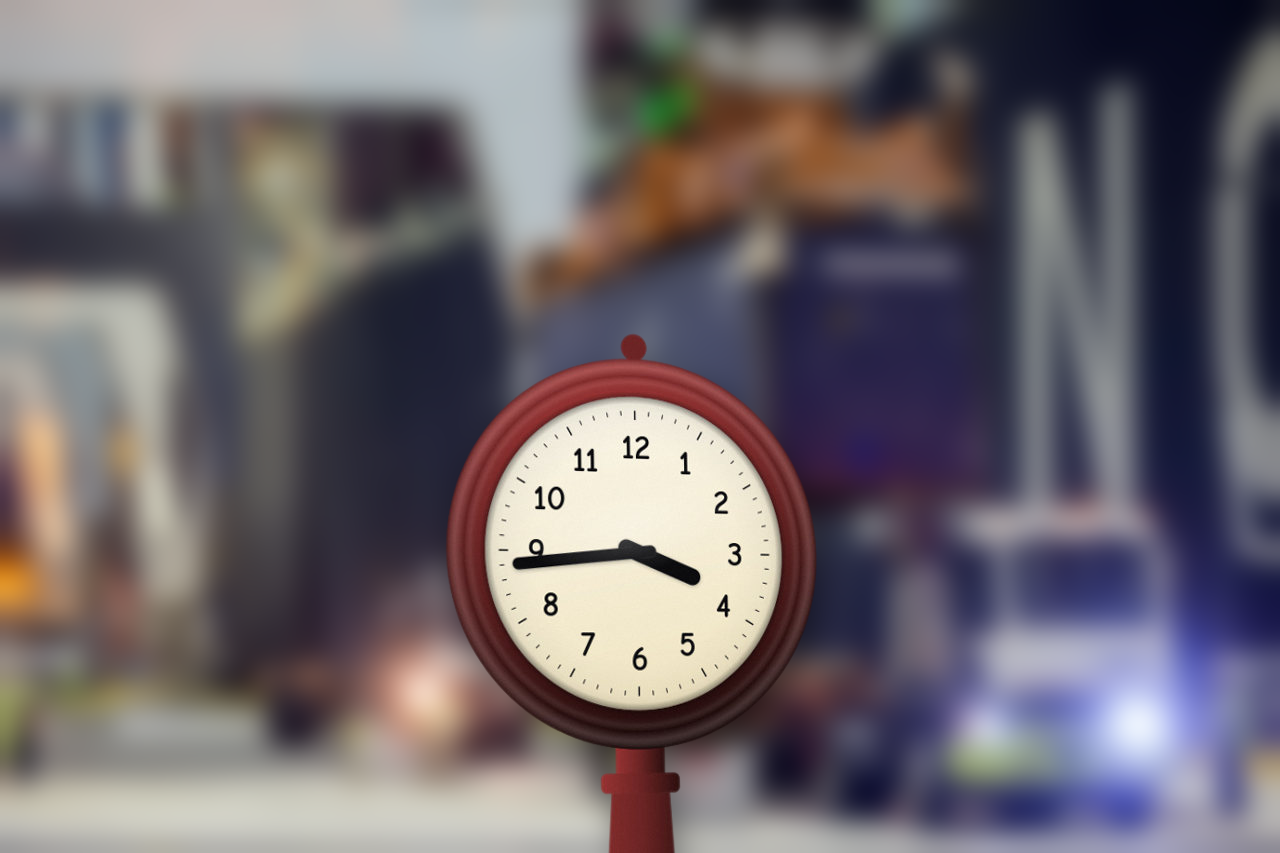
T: 3 h 44 min
